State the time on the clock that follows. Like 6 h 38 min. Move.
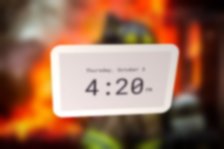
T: 4 h 20 min
